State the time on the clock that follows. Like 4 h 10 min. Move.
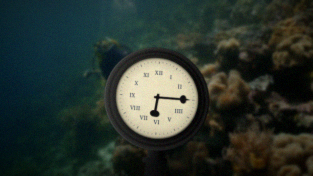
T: 6 h 15 min
